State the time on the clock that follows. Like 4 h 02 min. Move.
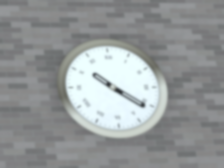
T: 10 h 21 min
